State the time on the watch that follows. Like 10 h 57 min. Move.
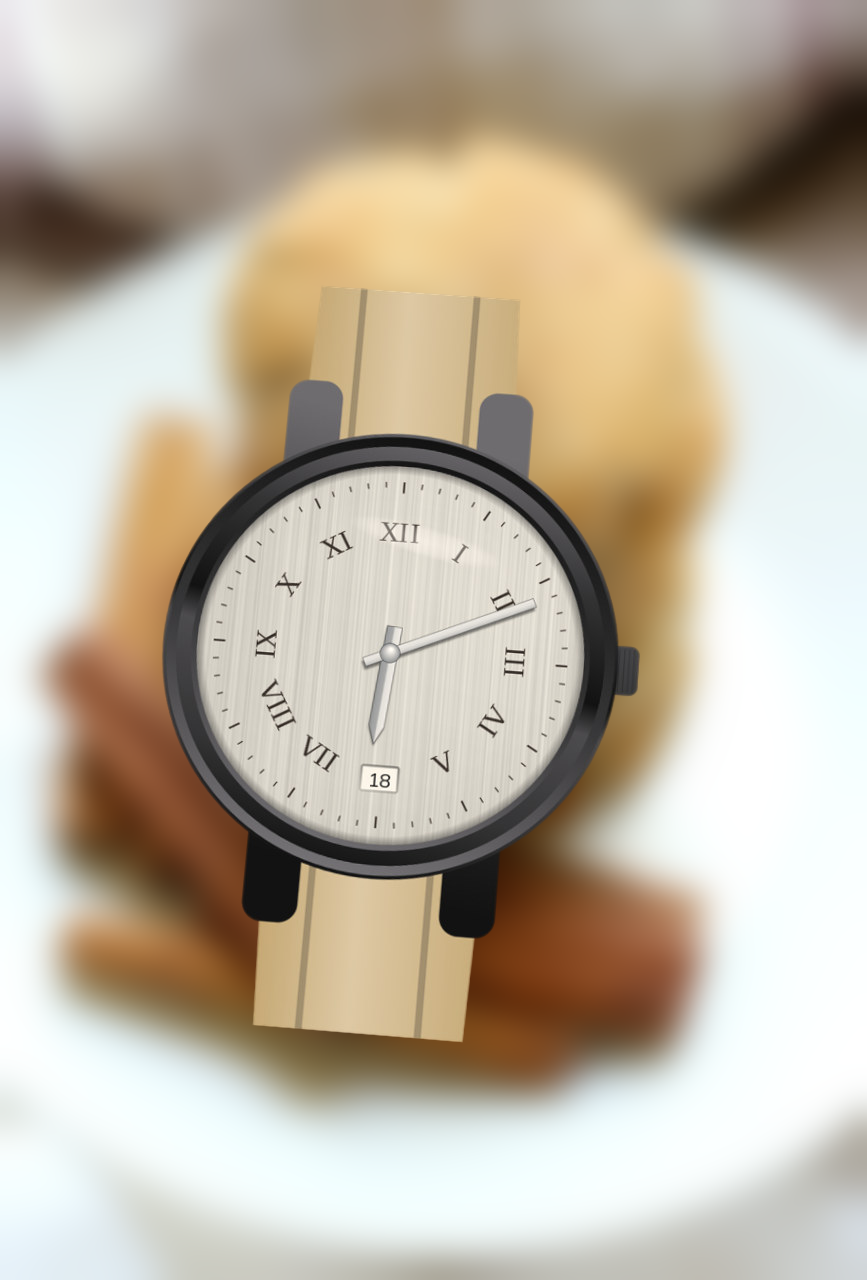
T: 6 h 11 min
